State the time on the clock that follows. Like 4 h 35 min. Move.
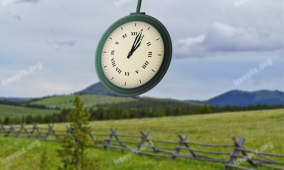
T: 1 h 03 min
